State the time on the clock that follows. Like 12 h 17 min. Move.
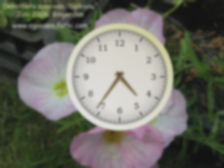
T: 4 h 36 min
